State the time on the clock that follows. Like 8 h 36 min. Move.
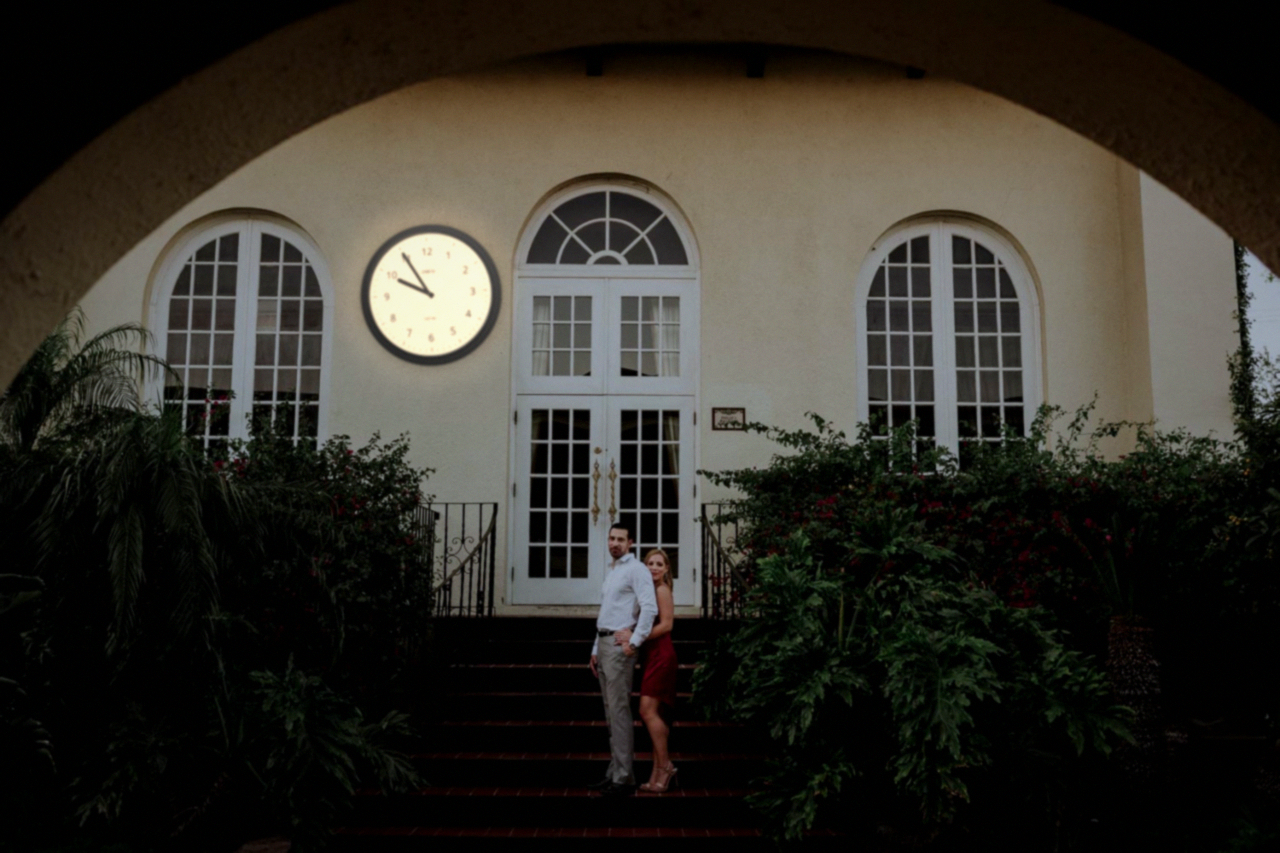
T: 9 h 55 min
